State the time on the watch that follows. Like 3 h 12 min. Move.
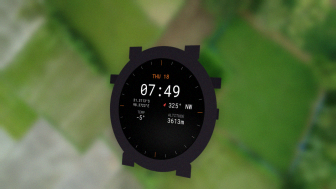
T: 7 h 49 min
